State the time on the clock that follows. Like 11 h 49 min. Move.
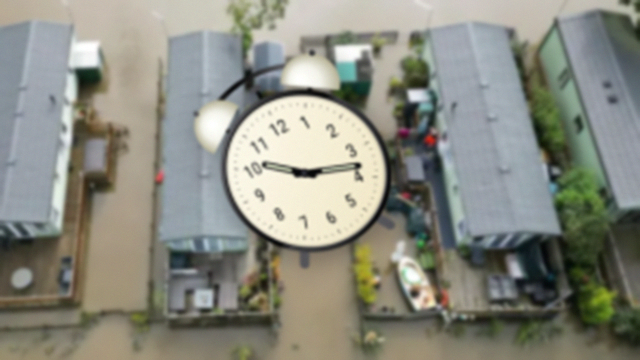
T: 10 h 18 min
